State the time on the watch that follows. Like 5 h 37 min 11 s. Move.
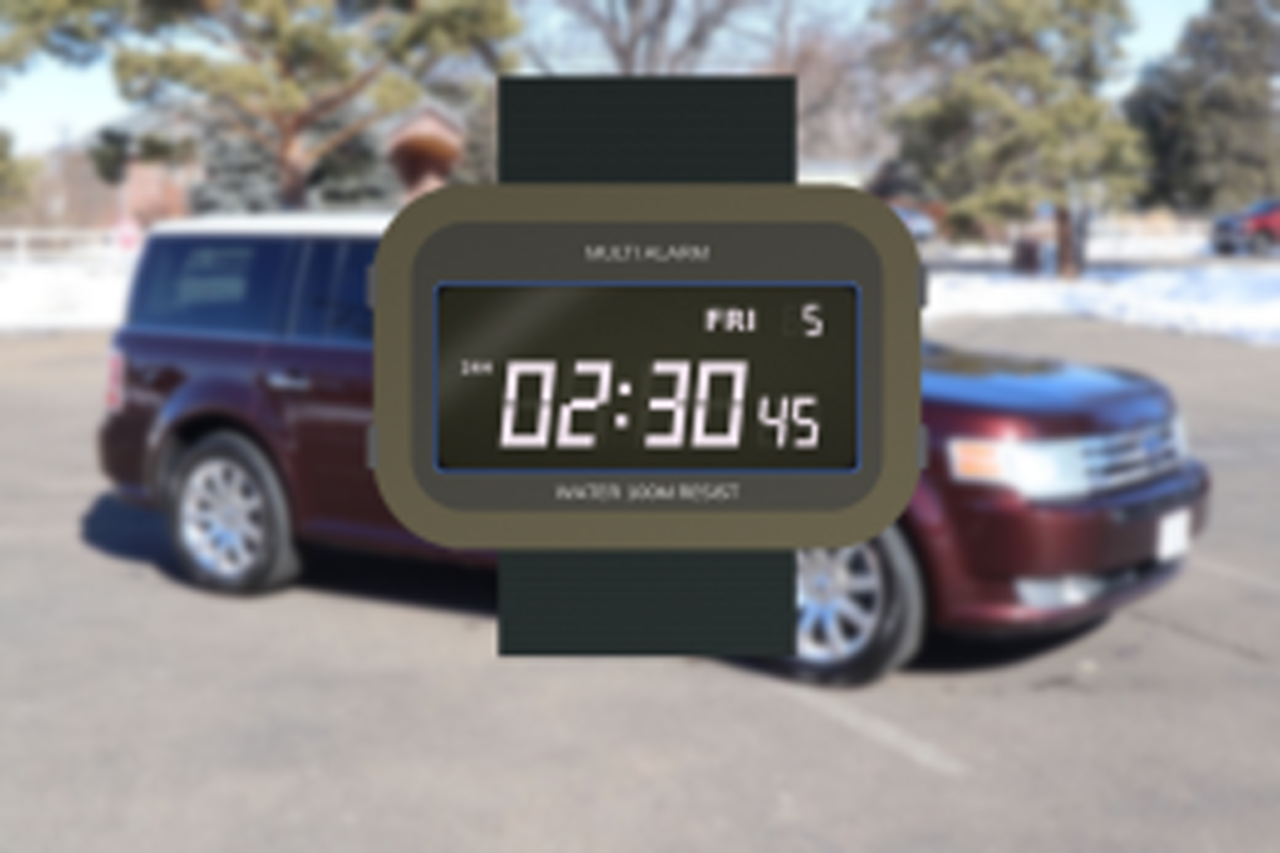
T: 2 h 30 min 45 s
